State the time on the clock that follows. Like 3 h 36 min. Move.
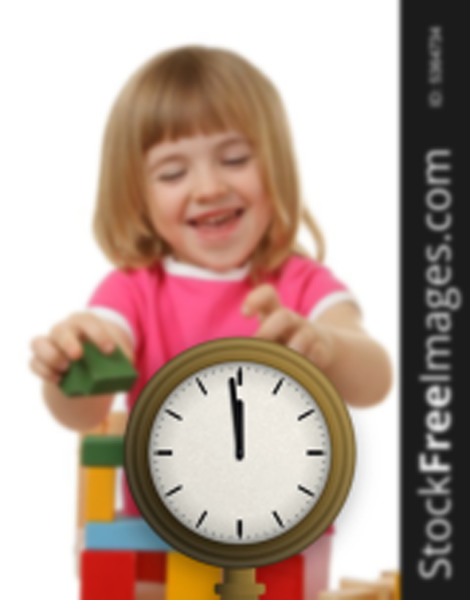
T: 11 h 59 min
